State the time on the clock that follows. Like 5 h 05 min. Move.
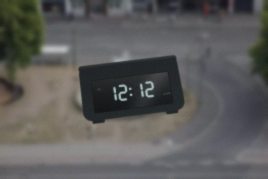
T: 12 h 12 min
